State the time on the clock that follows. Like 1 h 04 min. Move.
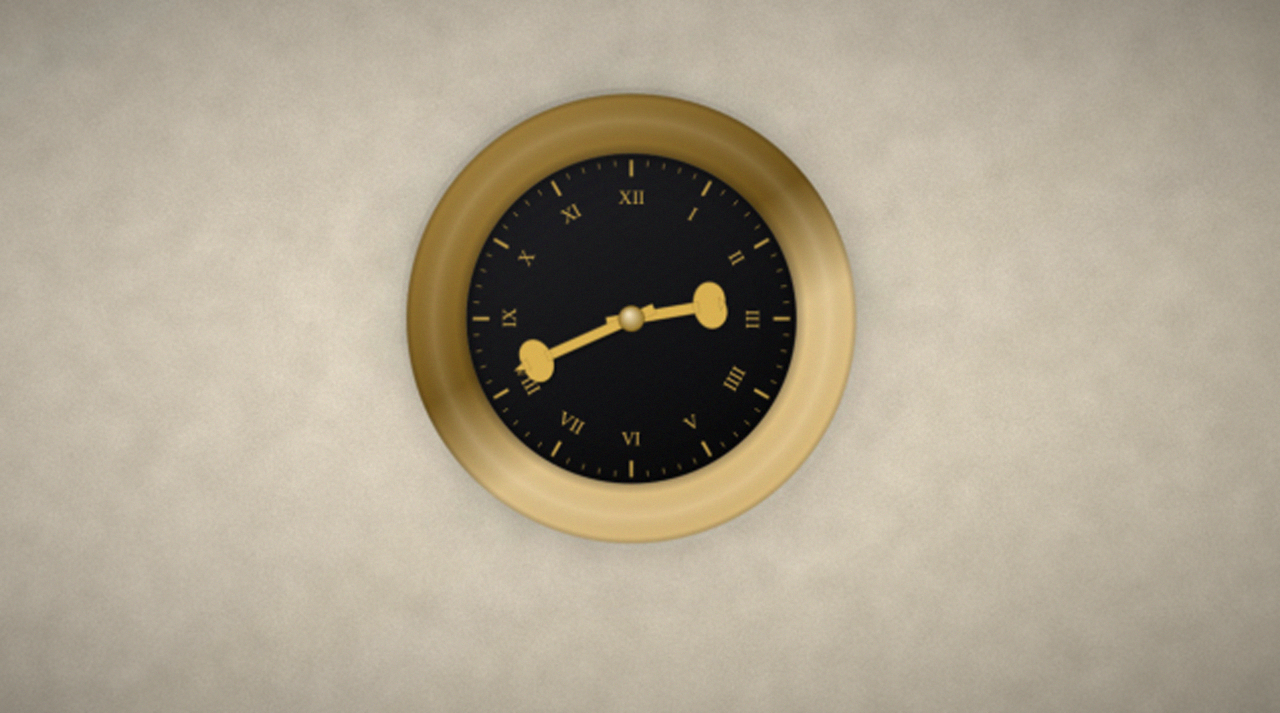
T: 2 h 41 min
